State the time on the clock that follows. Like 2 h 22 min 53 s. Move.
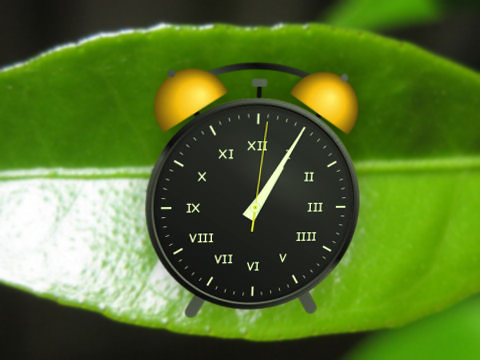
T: 1 h 05 min 01 s
